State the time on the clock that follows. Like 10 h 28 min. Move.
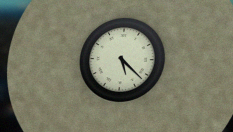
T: 5 h 22 min
